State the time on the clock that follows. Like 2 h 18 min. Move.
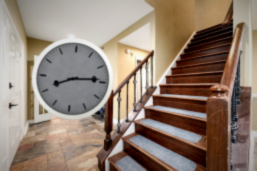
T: 8 h 14 min
